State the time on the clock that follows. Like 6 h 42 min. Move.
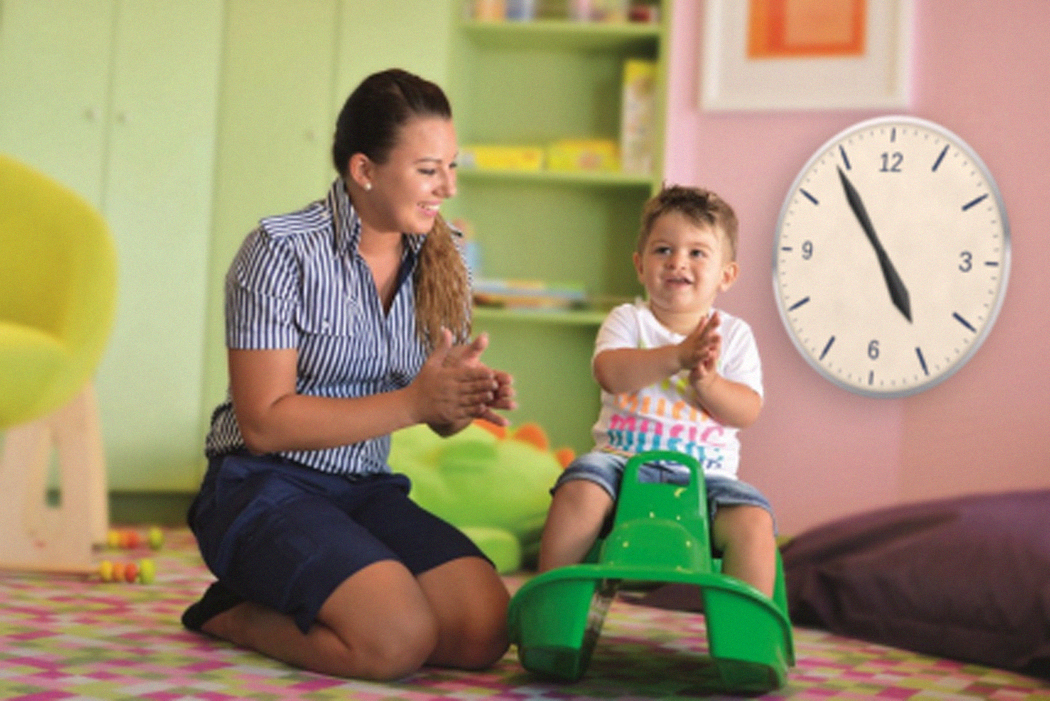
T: 4 h 54 min
